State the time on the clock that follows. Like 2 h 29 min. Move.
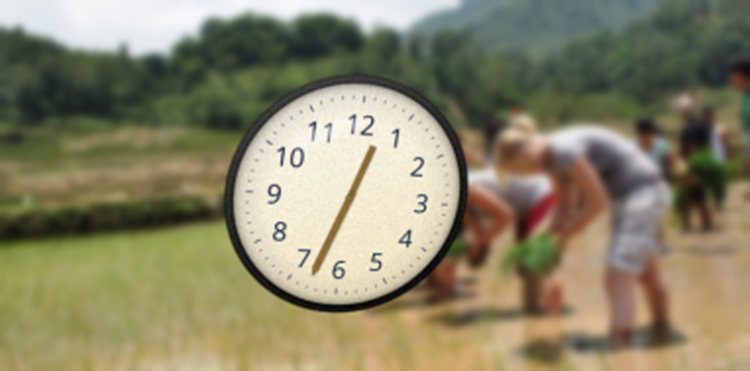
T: 12 h 33 min
